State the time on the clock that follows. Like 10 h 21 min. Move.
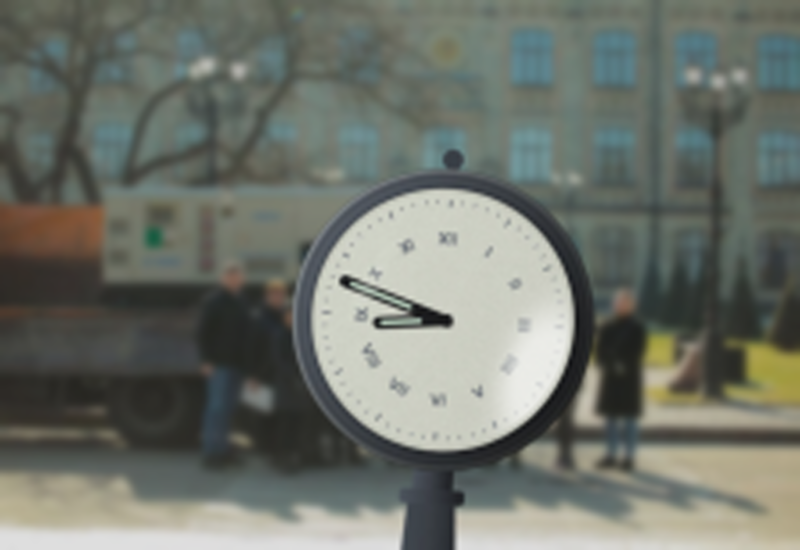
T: 8 h 48 min
